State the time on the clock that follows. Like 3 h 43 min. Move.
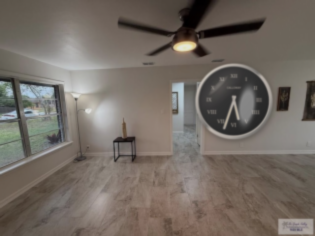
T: 5 h 33 min
